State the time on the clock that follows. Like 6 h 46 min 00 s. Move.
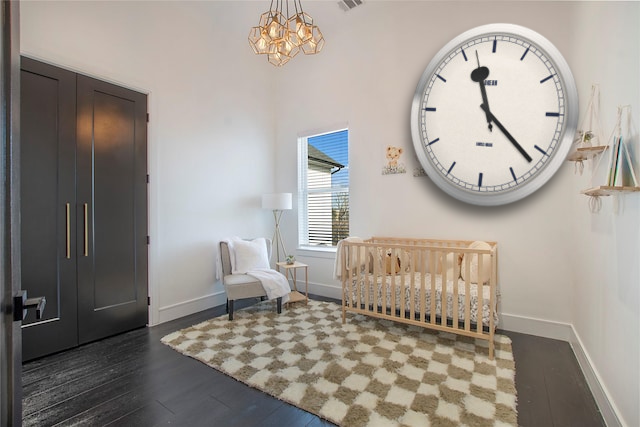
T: 11 h 21 min 57 s
